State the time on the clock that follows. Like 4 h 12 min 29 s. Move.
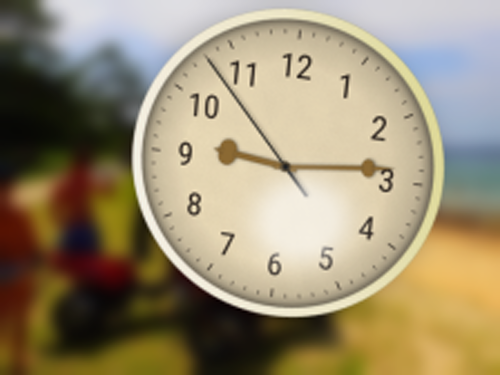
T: 9 h 13 min 53 s
